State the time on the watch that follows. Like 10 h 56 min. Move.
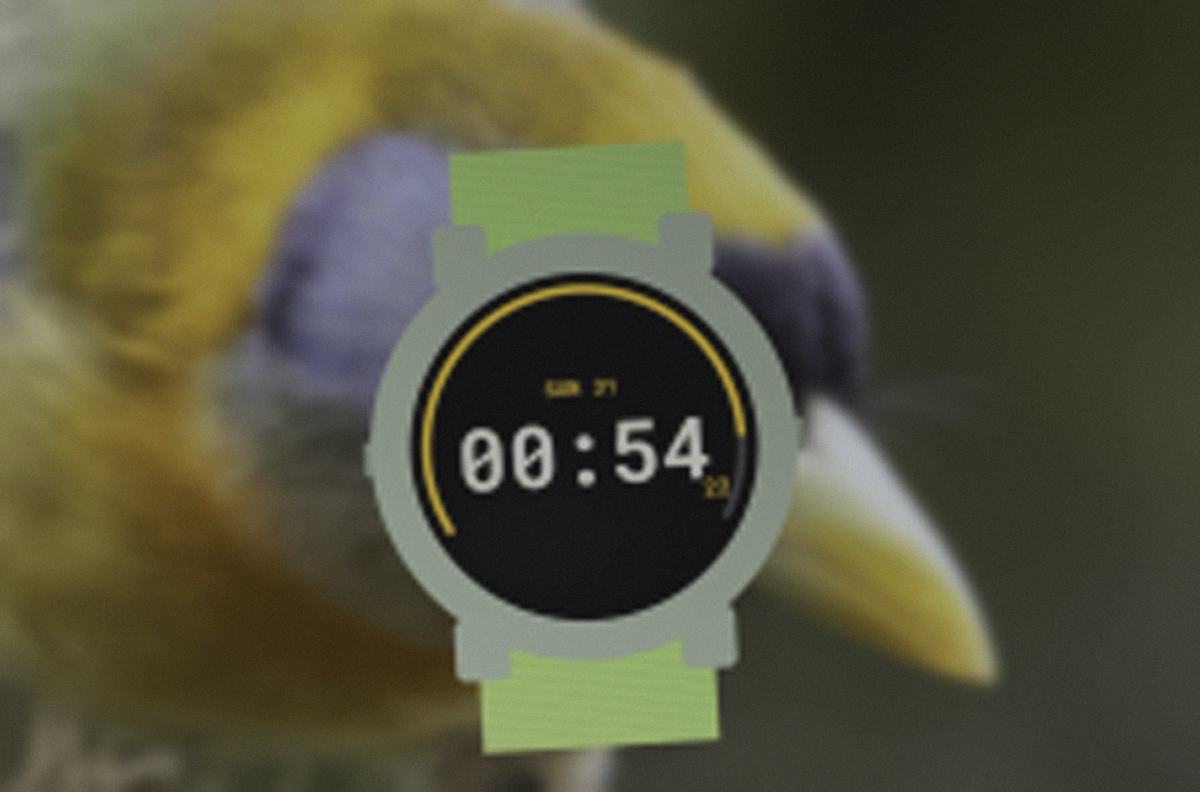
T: 0 h 54 min
